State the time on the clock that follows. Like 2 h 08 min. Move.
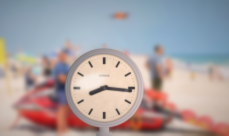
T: 8 h 16 min
